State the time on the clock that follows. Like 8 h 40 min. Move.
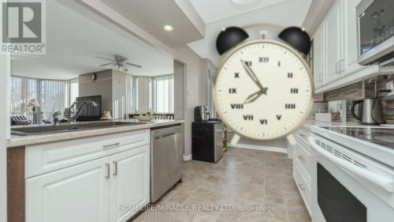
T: 7 h 54 min
